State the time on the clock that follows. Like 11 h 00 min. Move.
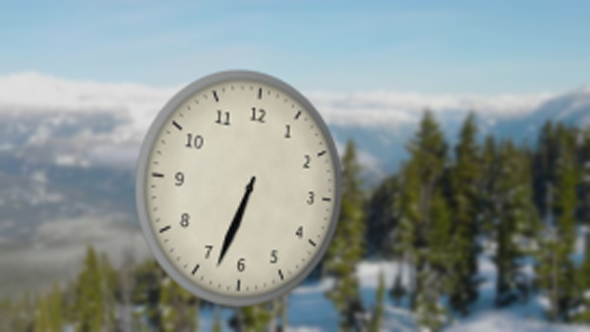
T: 6 h 33 min
